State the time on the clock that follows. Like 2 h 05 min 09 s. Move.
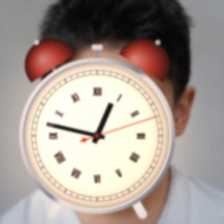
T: 12 h 47 min 12 s
